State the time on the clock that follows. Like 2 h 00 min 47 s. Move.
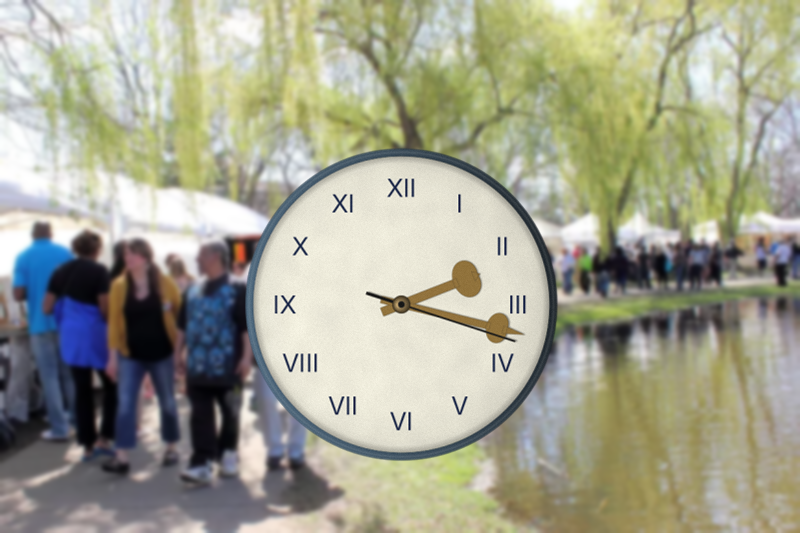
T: 2 h 17 min 18 s
